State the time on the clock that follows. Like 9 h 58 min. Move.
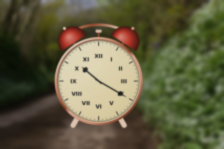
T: 10 h 20 min
